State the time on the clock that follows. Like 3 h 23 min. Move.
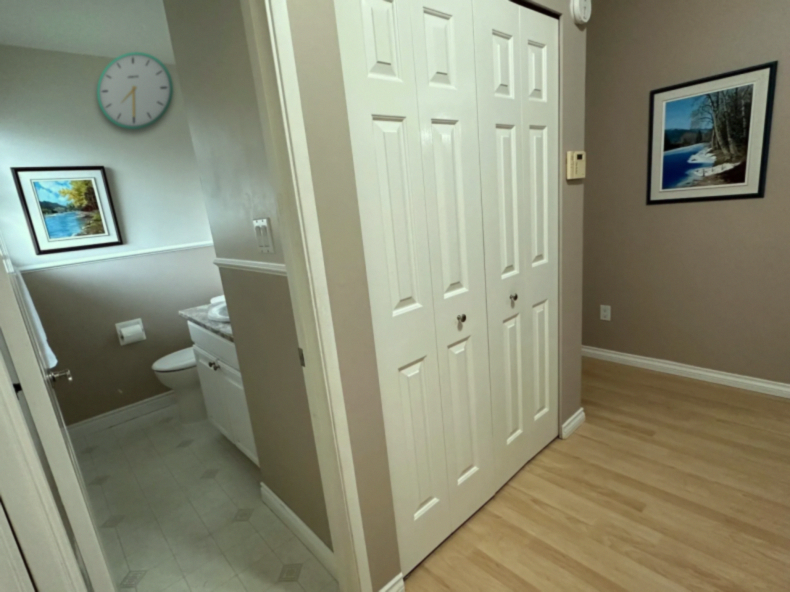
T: 7 h 30 min
